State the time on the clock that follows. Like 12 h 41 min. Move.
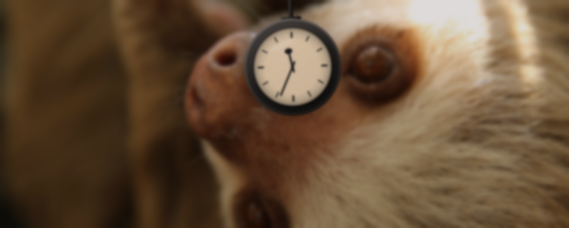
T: 11 h 34 min
